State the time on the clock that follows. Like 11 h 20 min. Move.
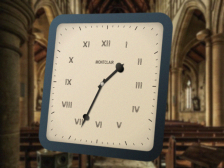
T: 1 h 34 min
